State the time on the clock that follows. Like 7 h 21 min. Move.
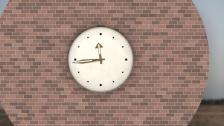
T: 11 h 44 min
